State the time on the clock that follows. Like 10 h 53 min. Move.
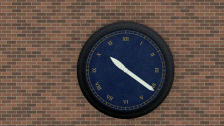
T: 10 h 21 min
